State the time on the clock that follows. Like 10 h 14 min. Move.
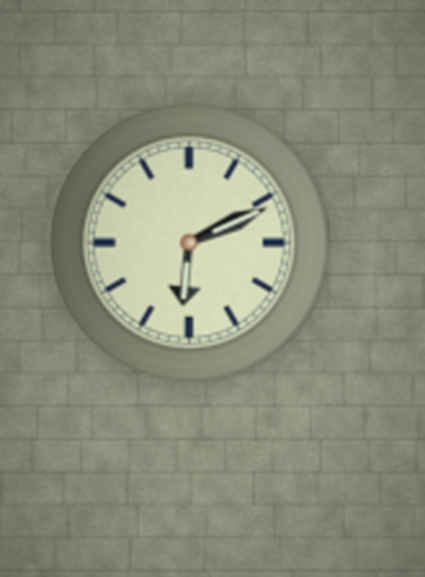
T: 6 h 11 min
